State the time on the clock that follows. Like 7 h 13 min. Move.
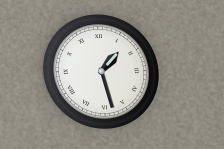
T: 1 h 28 min
